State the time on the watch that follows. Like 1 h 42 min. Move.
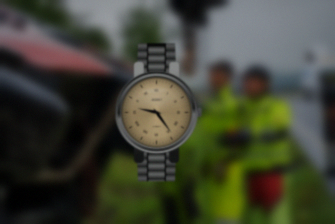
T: 9 h 24 min
